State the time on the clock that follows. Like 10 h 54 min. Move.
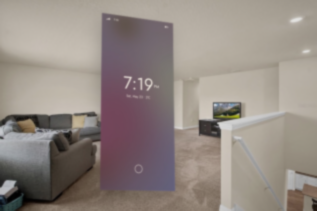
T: 7 h 19 min
